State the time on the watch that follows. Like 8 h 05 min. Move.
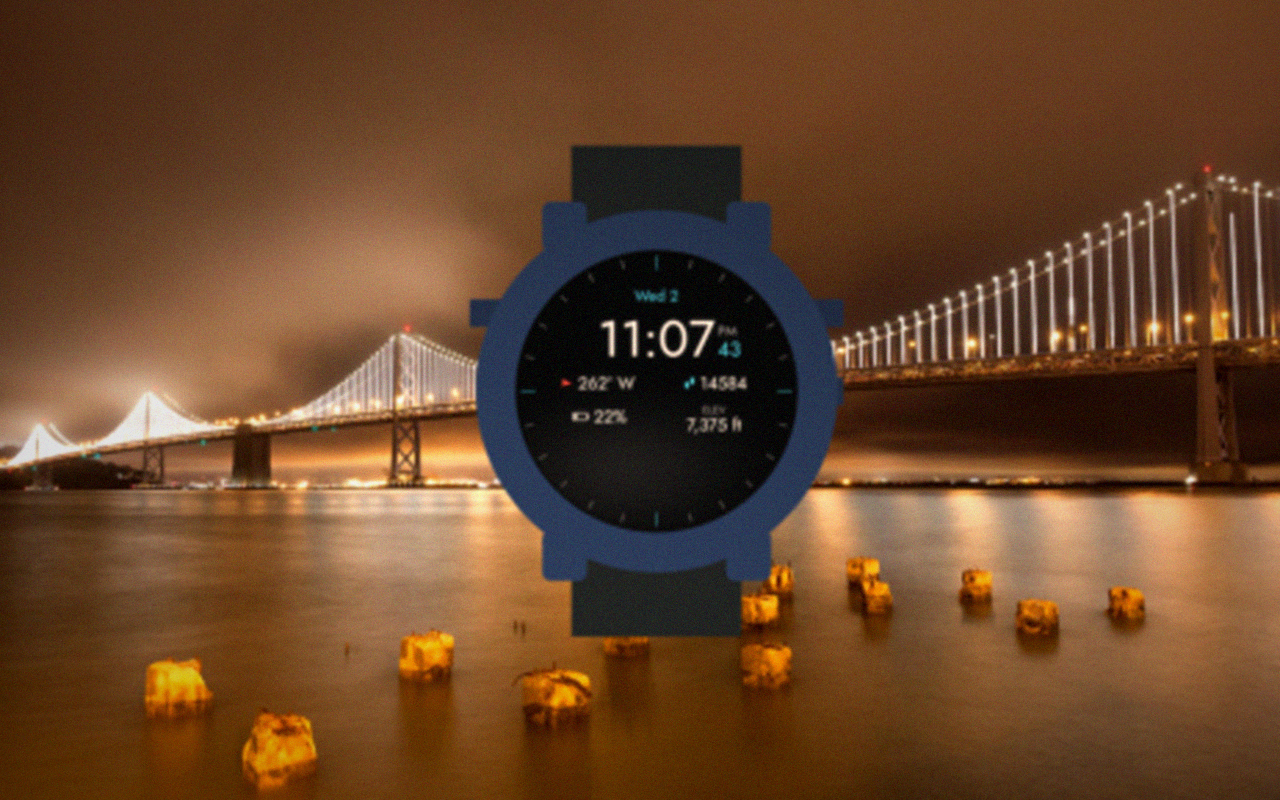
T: 11 h 07 min
